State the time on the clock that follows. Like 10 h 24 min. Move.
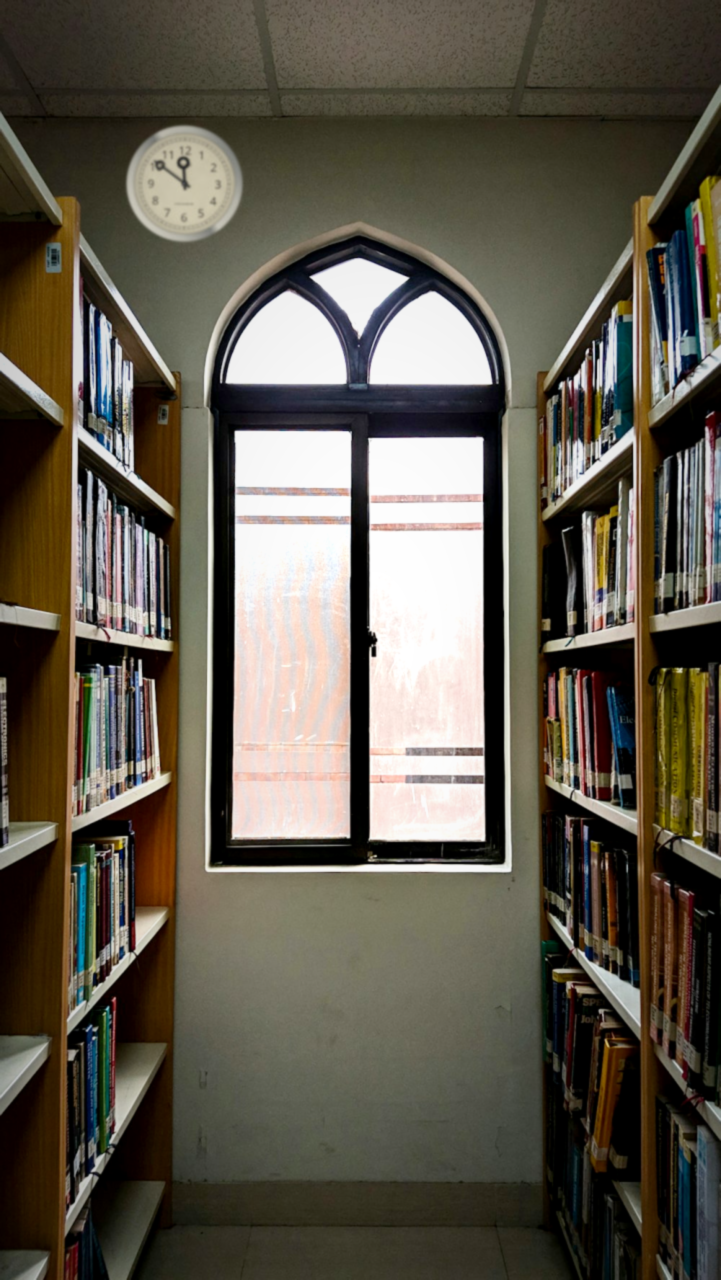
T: 11 h 51 min
